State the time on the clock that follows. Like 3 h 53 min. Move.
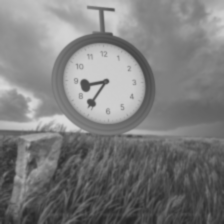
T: 8 h 36 min
